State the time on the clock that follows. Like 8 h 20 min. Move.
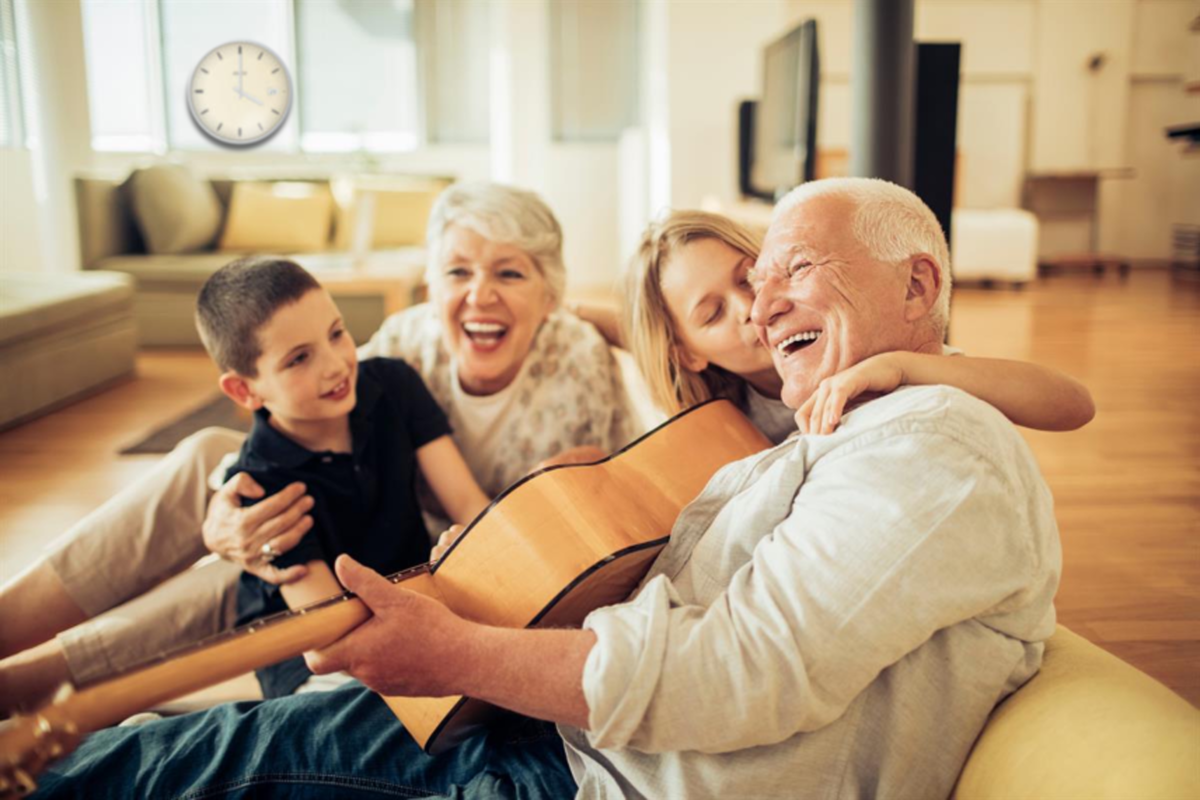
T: 4 h 00 min
